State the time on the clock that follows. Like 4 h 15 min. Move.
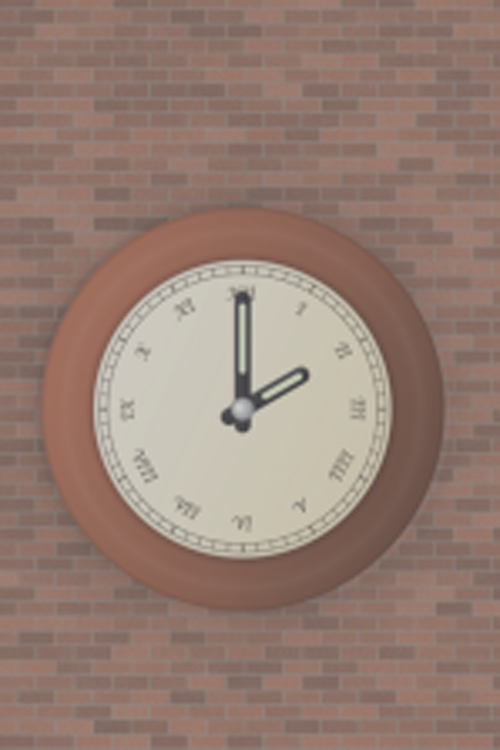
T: 2 h 00 min
